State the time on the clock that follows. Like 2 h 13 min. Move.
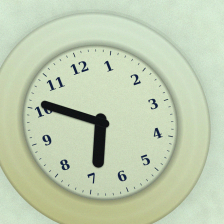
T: 6 h 51 min
